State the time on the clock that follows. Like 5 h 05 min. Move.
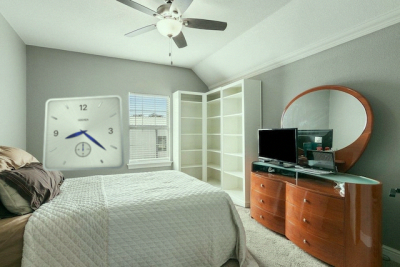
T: 8 h 22 min
